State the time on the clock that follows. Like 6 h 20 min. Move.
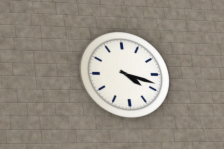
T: 4 h 18 min
